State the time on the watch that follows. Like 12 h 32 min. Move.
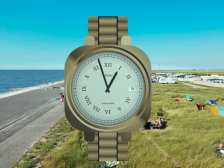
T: 12 h 57 min
